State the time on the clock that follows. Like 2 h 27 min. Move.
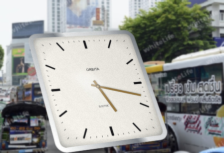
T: 5 h 18 min
